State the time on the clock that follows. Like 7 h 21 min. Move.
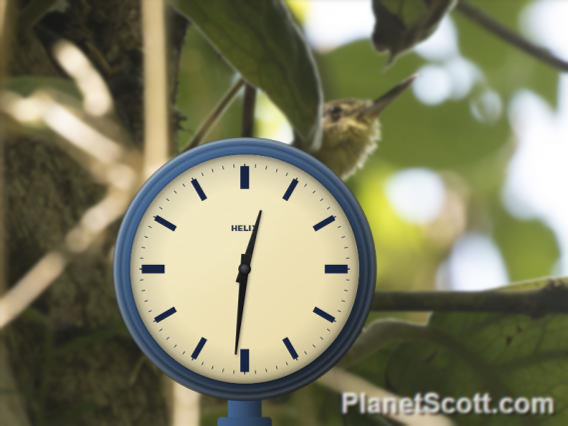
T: 12 h 31 min
